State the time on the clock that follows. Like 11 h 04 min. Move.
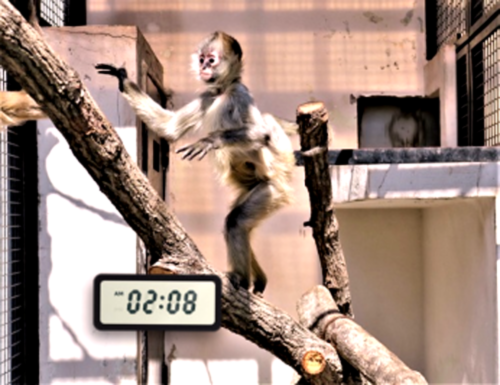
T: 2 h 08 min
